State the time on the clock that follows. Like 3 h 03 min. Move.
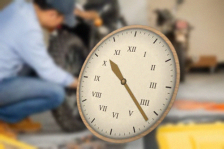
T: 10 h 22 min
